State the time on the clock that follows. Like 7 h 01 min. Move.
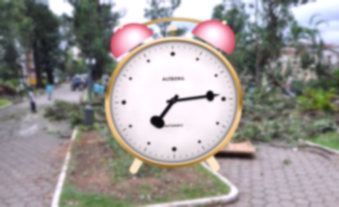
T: 7 h 14 min
